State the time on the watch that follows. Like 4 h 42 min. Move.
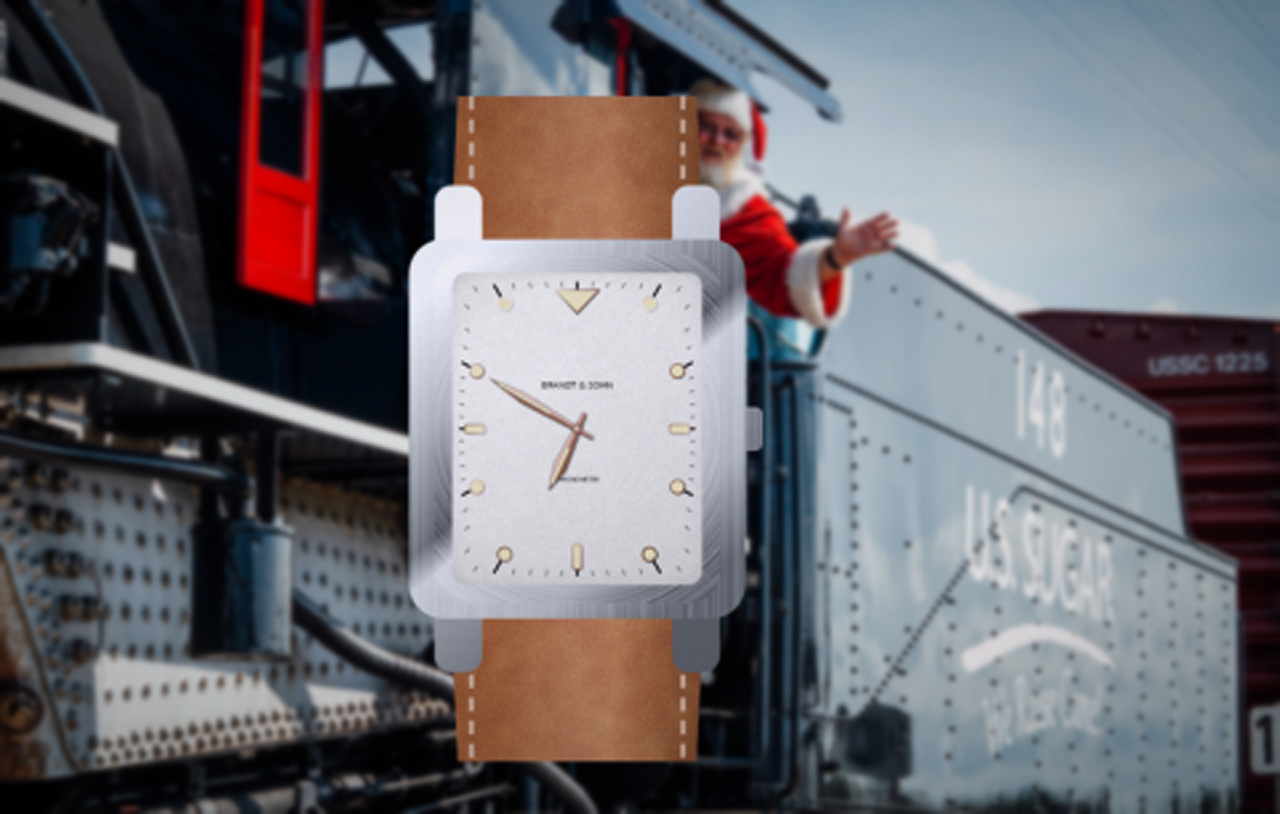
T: 6 h 50 min
